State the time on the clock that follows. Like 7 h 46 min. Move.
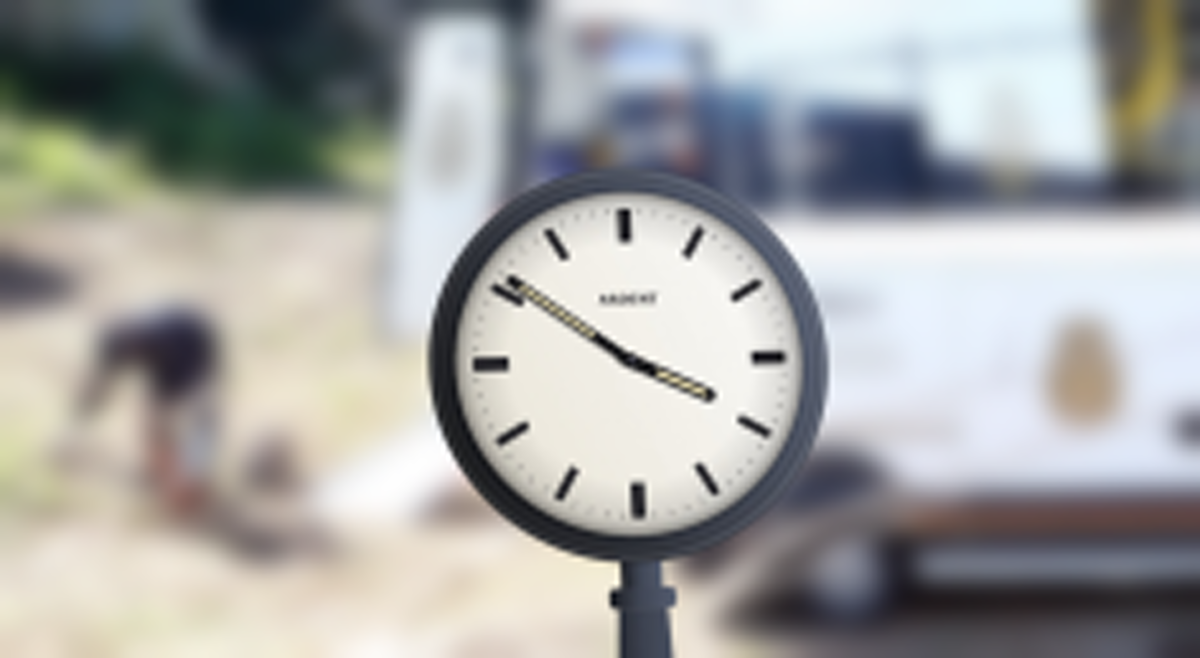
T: 3 h 51 min
